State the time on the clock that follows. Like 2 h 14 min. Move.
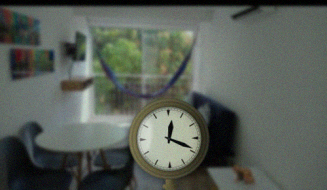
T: 12 h 19 min
